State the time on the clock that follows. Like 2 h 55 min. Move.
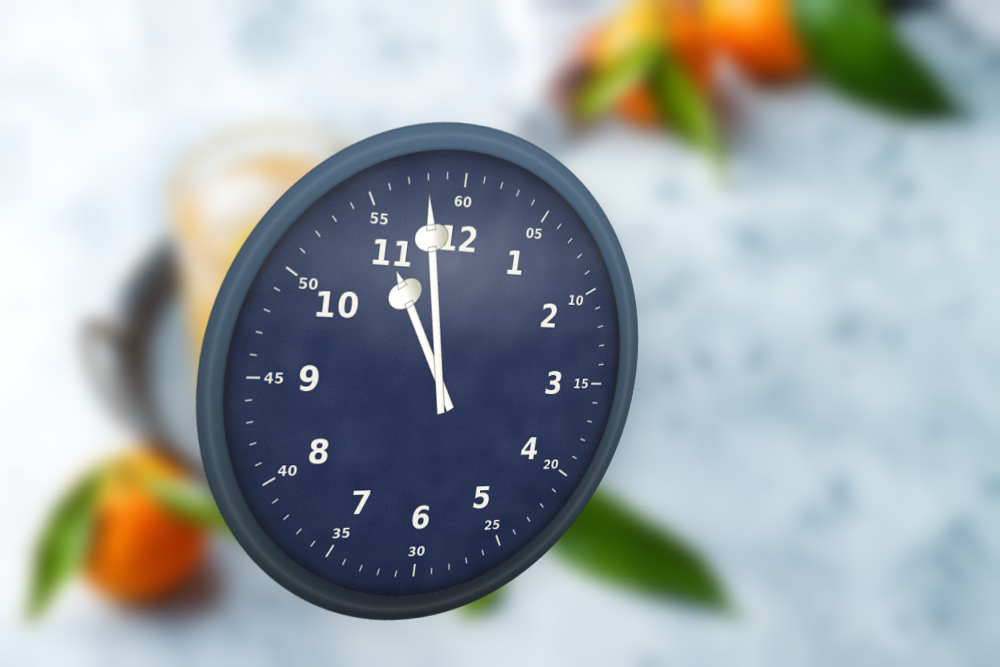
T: 10 h 58 min
